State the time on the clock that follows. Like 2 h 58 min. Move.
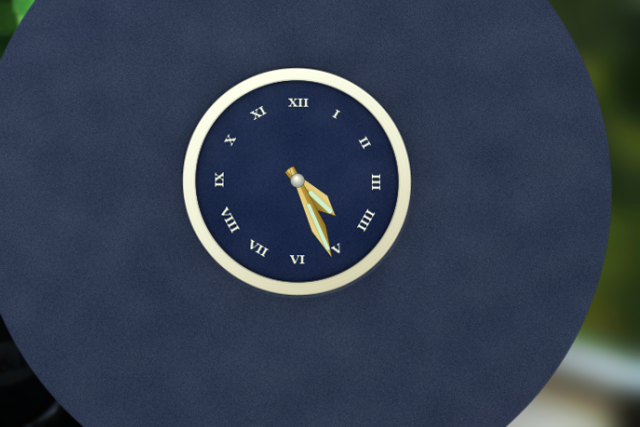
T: 4 h 26 min
